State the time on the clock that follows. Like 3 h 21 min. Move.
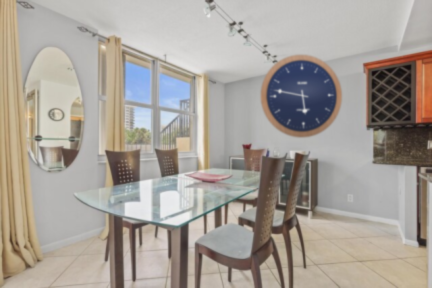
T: 5 h 47 min
